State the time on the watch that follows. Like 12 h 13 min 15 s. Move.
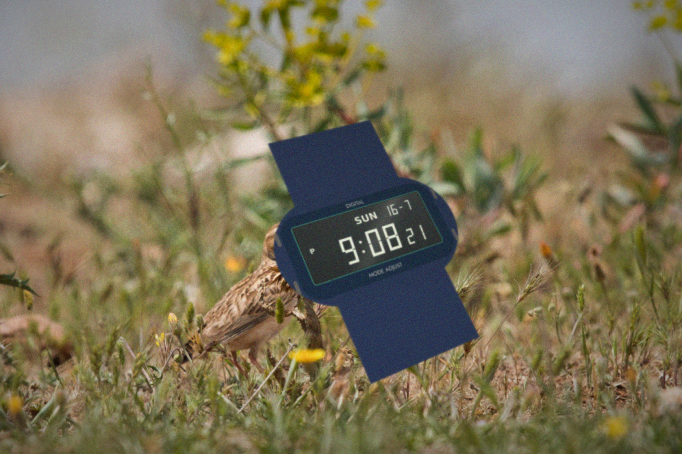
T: 9 h 08 min 21 s
